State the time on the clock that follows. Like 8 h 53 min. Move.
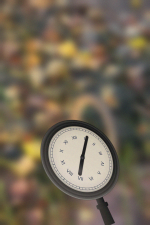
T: 7 h 06 min
